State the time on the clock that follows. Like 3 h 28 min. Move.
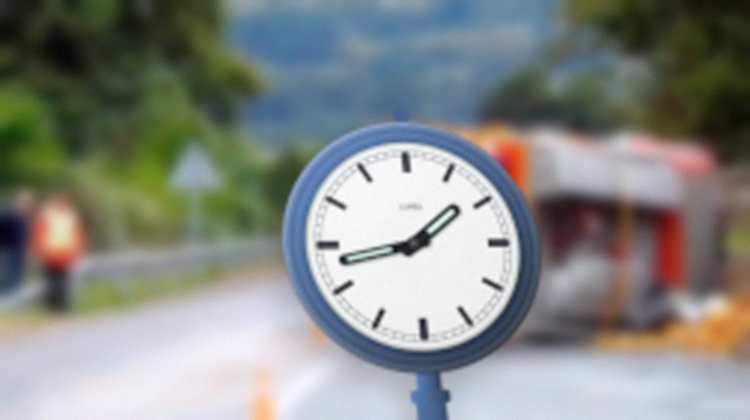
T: 1 h 43 min
